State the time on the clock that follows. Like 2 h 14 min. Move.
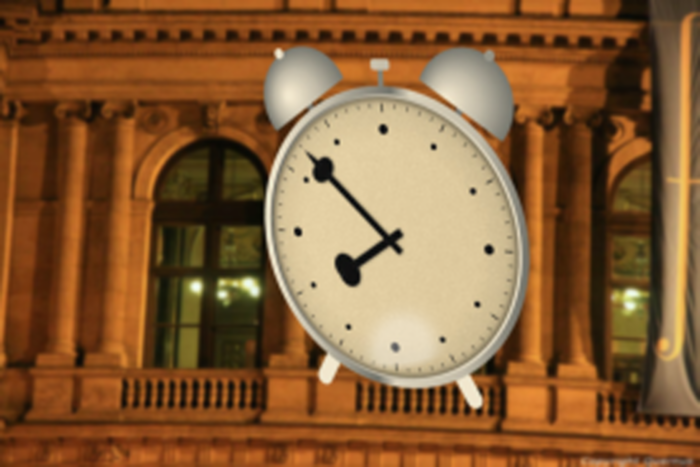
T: 7 h 52 min
